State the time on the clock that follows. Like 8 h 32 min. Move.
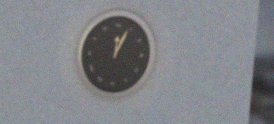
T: 12 h 04 min
